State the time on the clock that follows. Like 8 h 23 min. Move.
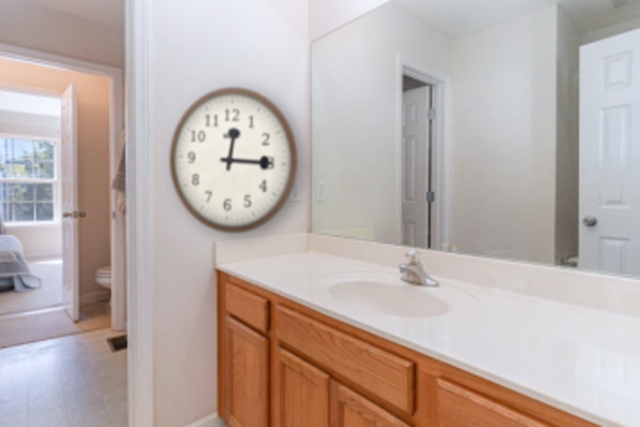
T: 12 h 15 min
